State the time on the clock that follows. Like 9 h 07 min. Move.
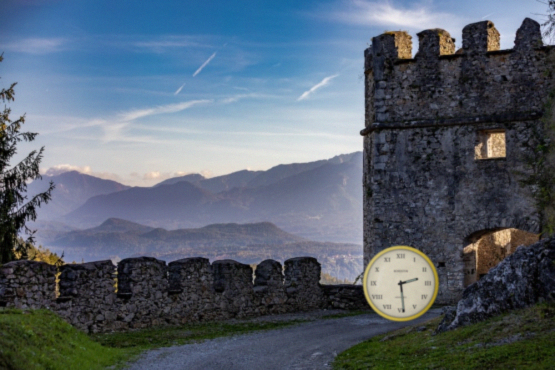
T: 2 h 29 min
